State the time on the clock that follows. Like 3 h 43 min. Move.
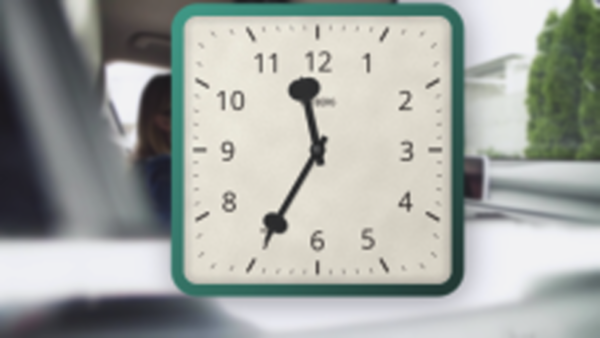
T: 11 h 35 min
